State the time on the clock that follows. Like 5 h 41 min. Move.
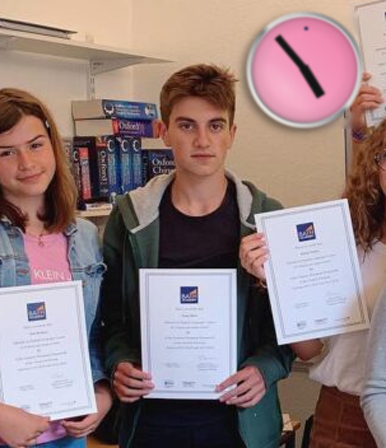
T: 4 h 53 min
